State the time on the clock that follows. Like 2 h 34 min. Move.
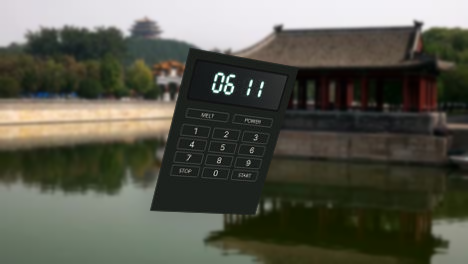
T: 6 h 11 min
